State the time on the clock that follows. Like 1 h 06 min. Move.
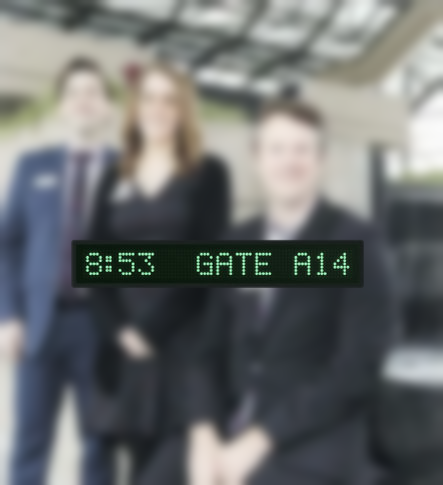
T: 8 h 53 min
